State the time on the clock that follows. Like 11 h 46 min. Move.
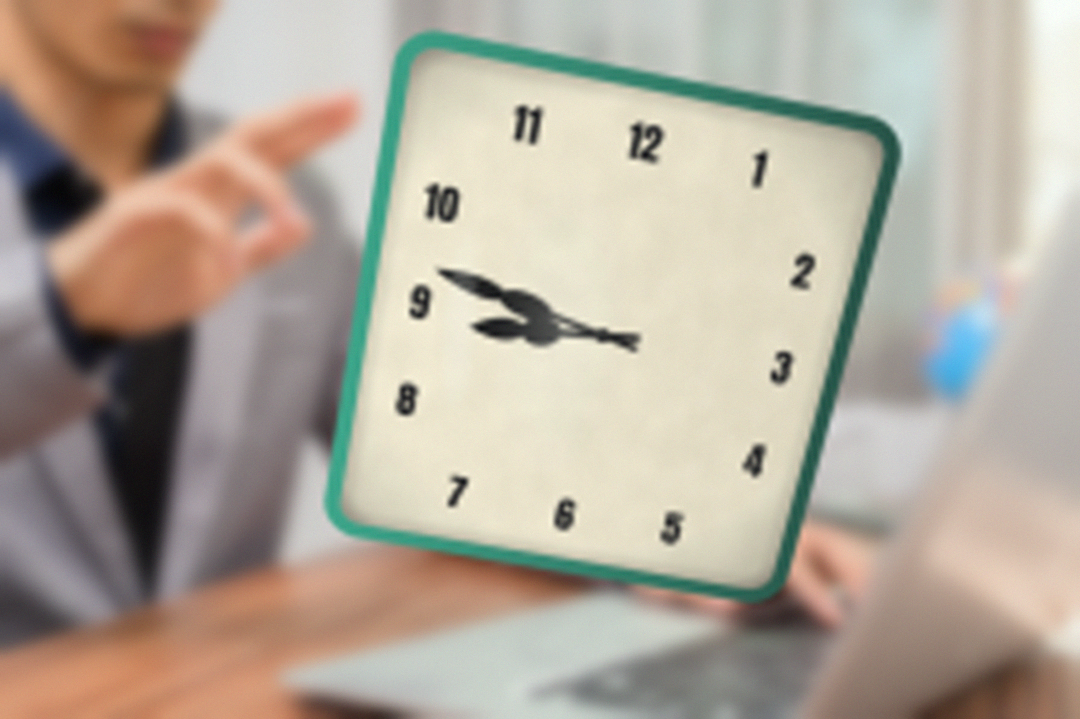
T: 8 h 47 min
